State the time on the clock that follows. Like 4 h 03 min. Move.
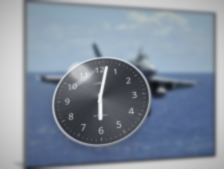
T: 6 h 02 min
